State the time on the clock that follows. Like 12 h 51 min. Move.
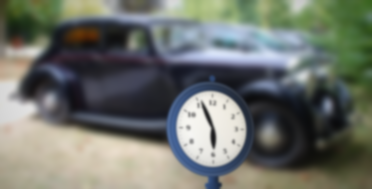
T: 5 h 56 min
